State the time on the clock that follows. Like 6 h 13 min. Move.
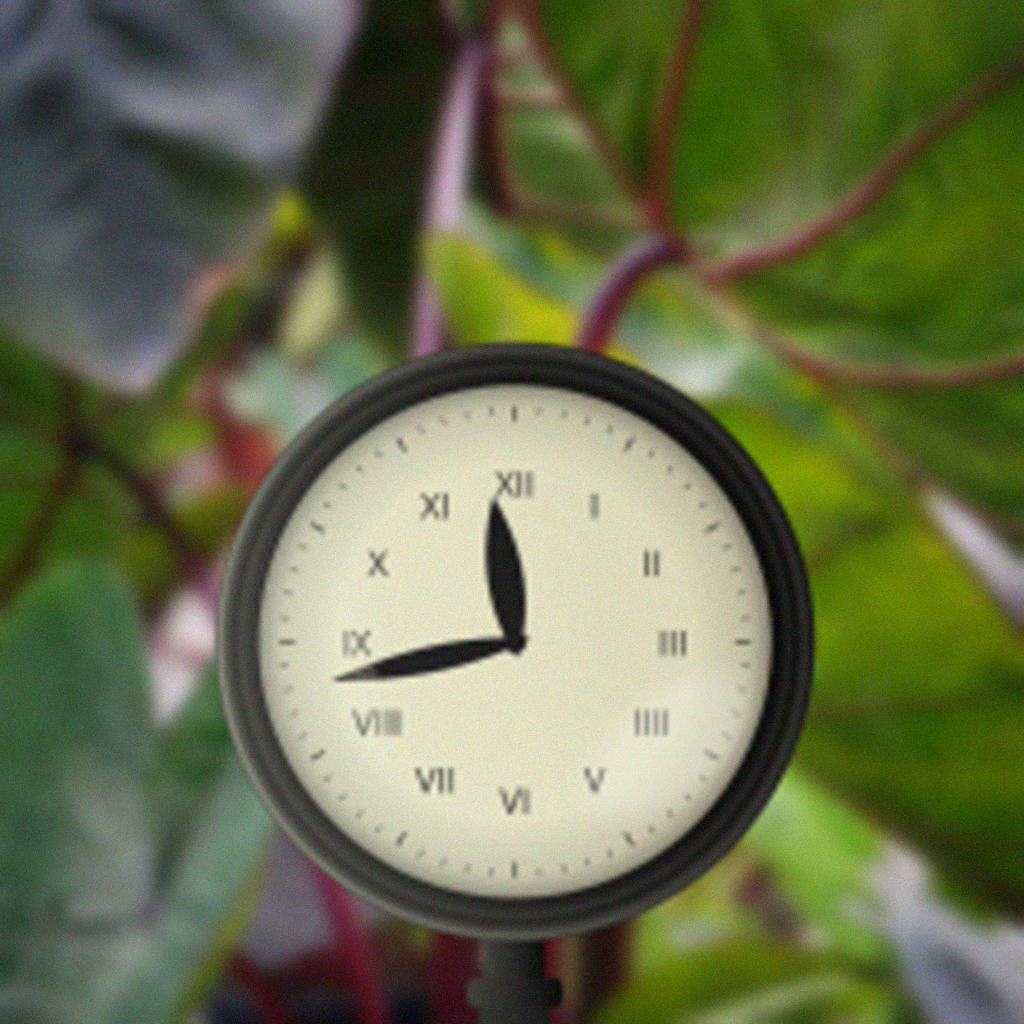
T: 11 h 43 min
